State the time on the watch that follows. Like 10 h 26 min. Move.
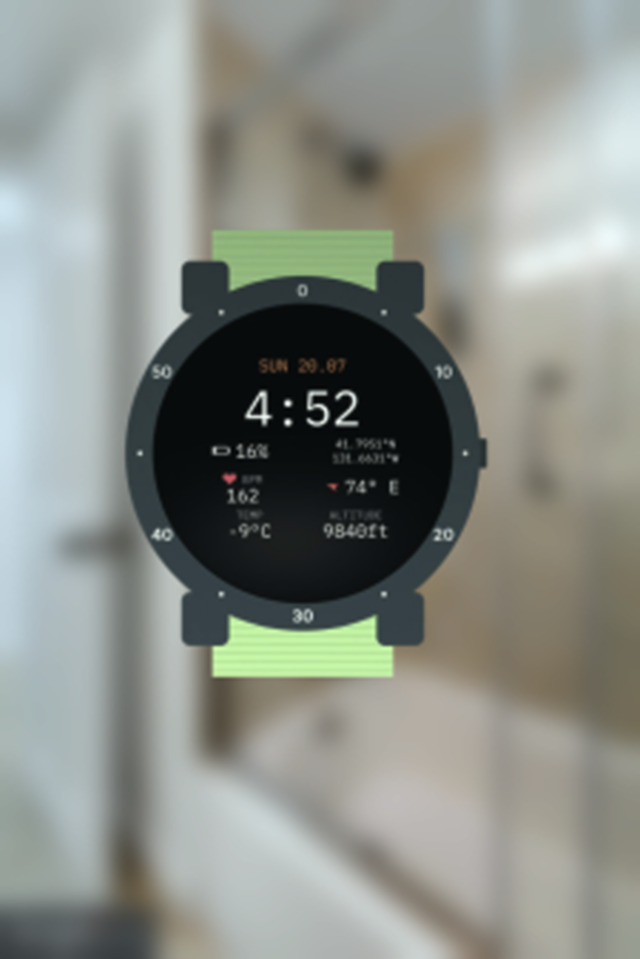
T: 4 h 52 min
